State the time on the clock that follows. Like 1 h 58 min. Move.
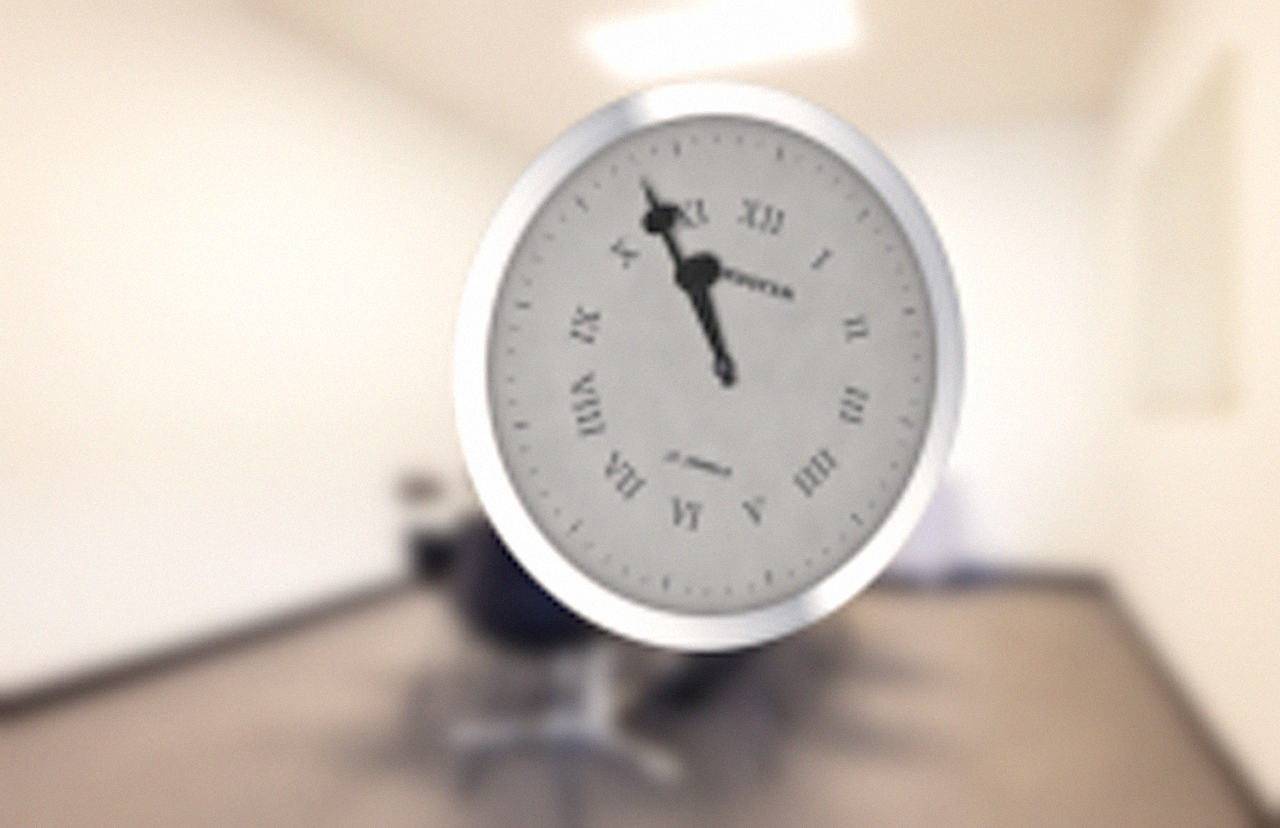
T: 10 h 53 min
